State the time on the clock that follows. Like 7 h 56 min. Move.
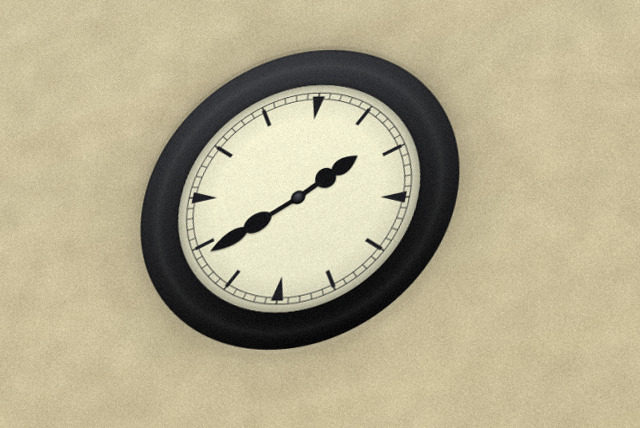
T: 1 h 39 min
